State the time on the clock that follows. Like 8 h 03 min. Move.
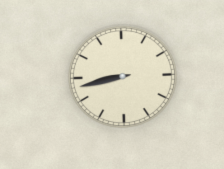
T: 8 h 43 min
